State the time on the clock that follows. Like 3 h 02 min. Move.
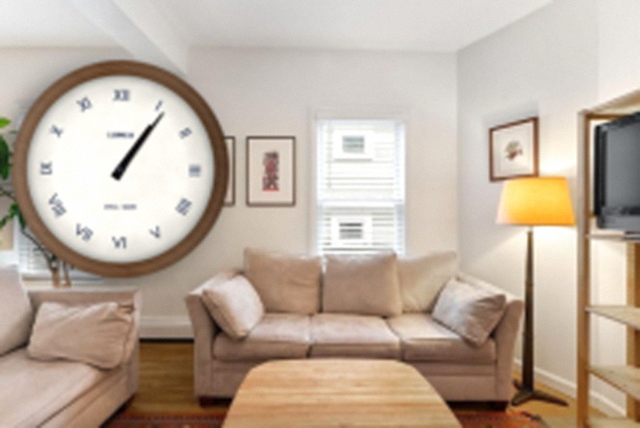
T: 1 h 06 min
